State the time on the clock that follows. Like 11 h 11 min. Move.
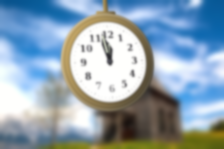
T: 11 h 58 min
